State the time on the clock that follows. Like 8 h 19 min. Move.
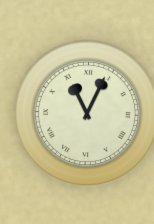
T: 11 h 04 min
